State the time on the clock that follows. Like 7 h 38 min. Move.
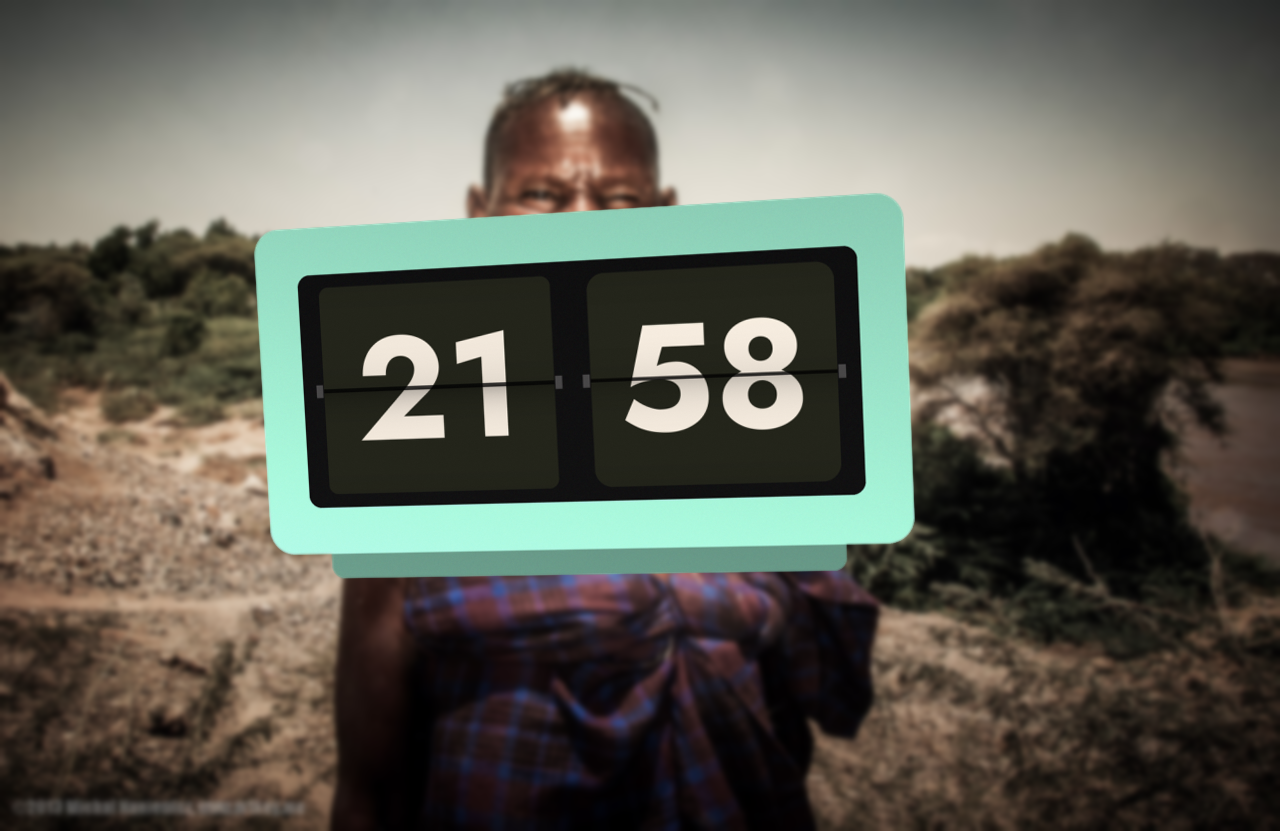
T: 21 h 58 min
